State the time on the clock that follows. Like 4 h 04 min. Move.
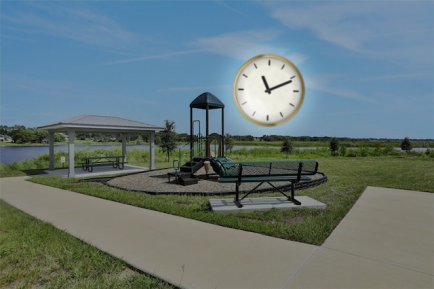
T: 11 h 11 min
